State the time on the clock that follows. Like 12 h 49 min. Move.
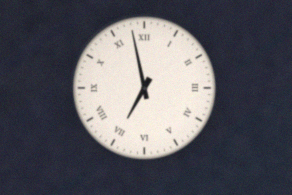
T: 6 h 58 min
